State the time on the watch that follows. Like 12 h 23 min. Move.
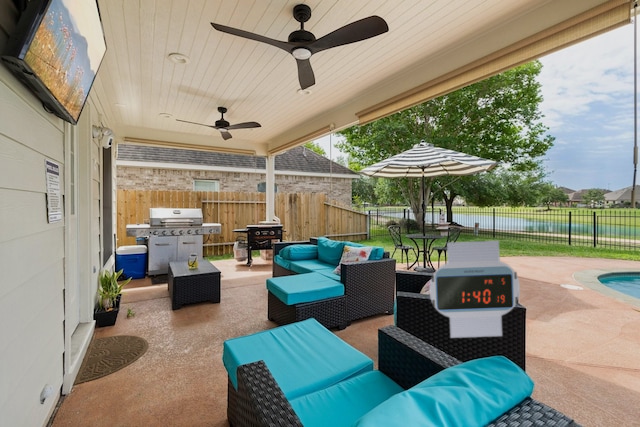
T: 1 h 40 min
